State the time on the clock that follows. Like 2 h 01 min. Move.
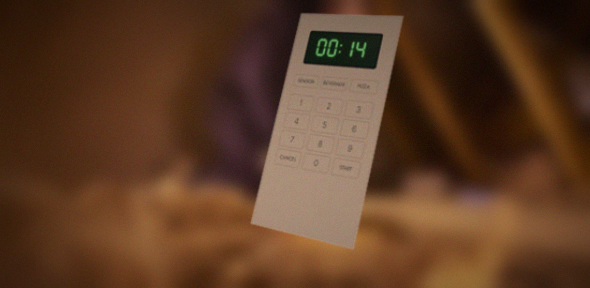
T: 0 h 14 min
